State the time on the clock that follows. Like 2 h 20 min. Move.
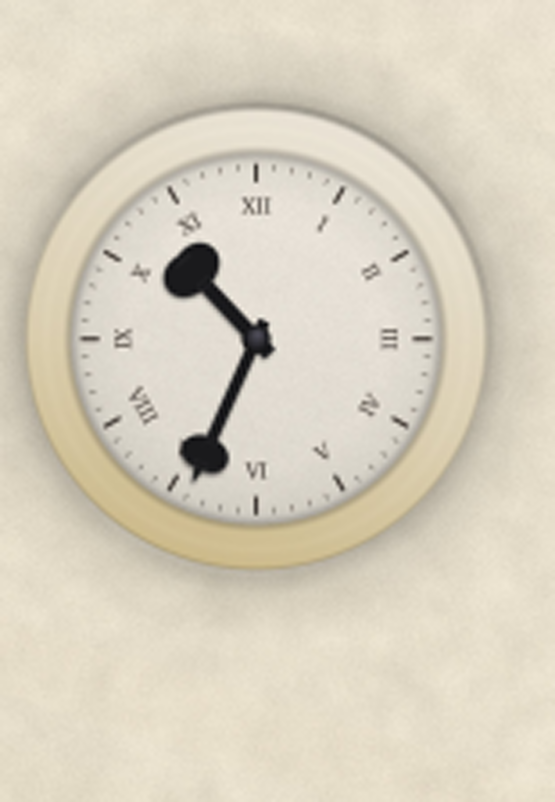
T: 10 h 34 min
